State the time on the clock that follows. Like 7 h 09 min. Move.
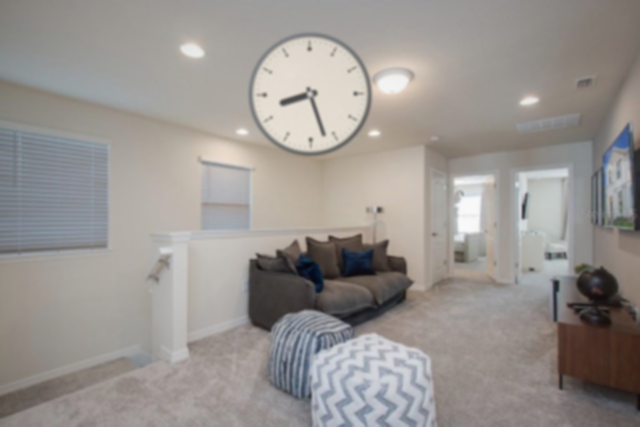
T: 8 h 27 min
